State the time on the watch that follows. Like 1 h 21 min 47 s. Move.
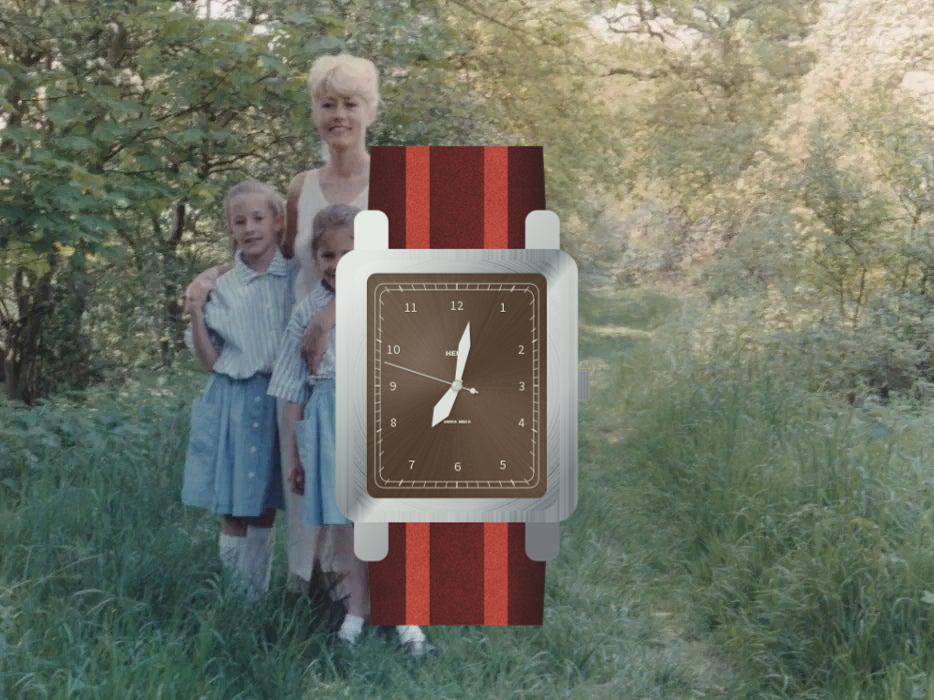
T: 7 h 01 min 48 s
